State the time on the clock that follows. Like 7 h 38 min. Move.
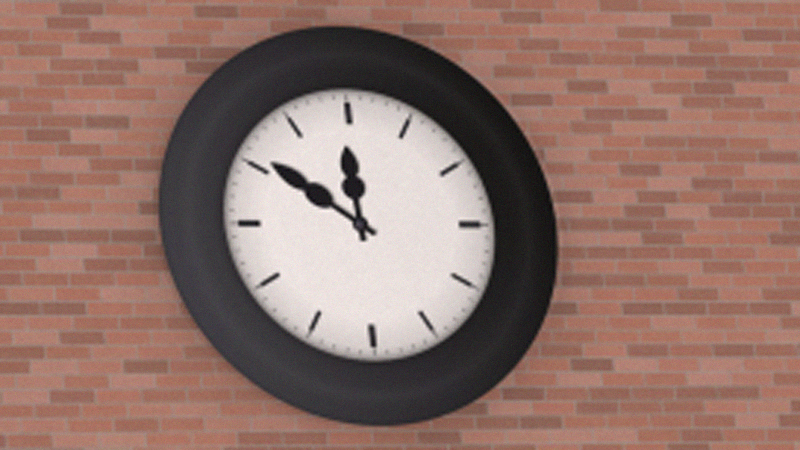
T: 11 h 51 min
